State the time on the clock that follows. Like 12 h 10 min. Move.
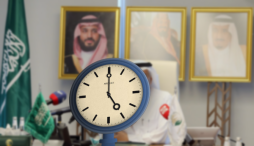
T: 5 h 00 min
